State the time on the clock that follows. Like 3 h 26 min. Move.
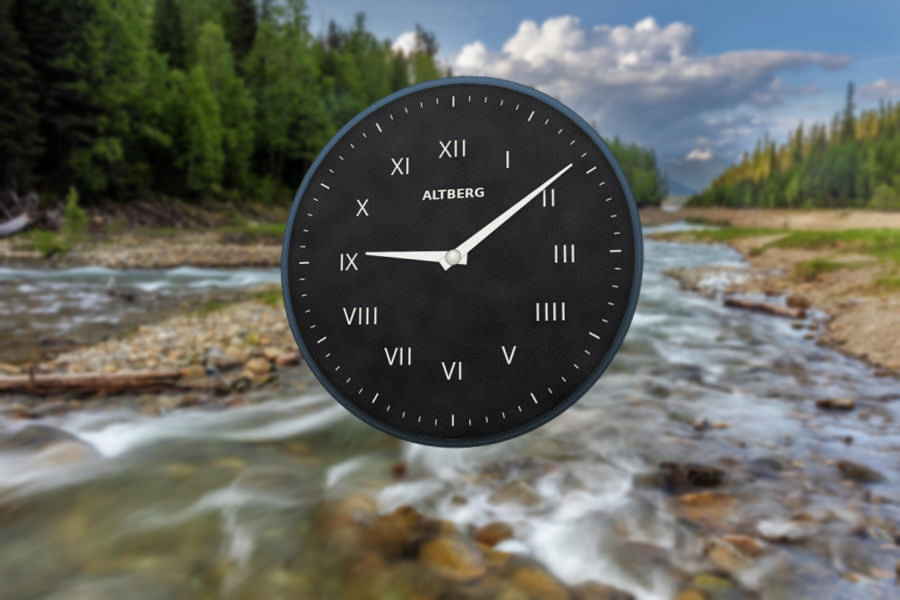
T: 9 h 09 min
